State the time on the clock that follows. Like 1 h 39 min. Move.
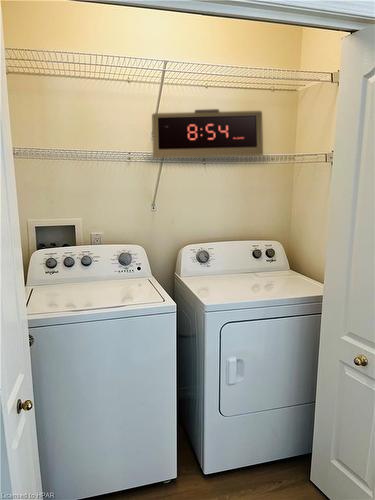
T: 8 h 54 min
